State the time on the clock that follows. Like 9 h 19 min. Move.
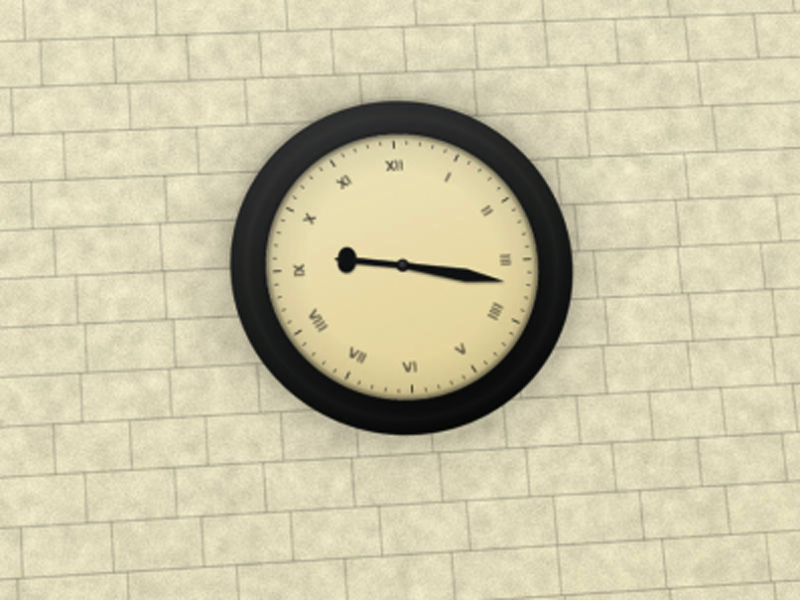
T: 9 h 17 min
